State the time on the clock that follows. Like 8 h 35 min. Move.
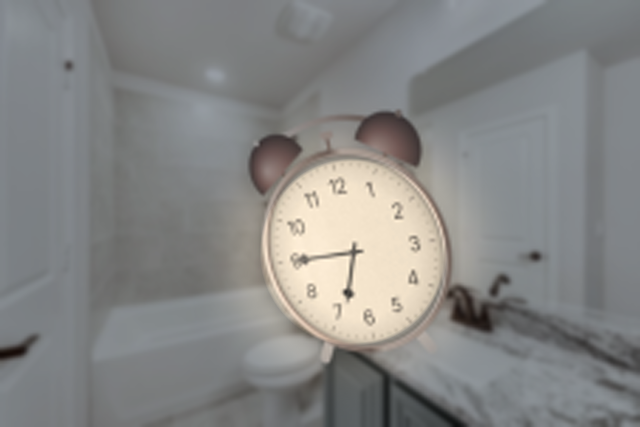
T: 6 h 45 min
